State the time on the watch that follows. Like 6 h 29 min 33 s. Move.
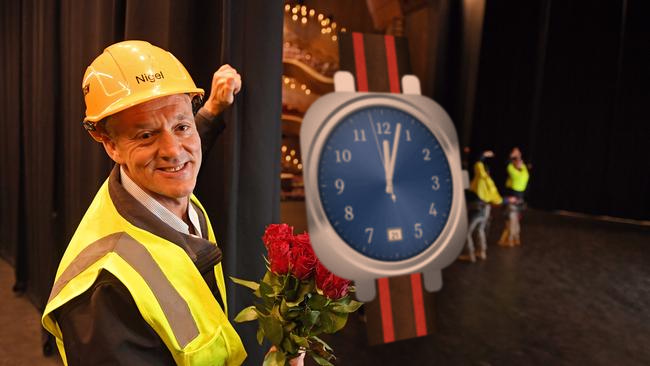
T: 12 h 02 min 58 s
